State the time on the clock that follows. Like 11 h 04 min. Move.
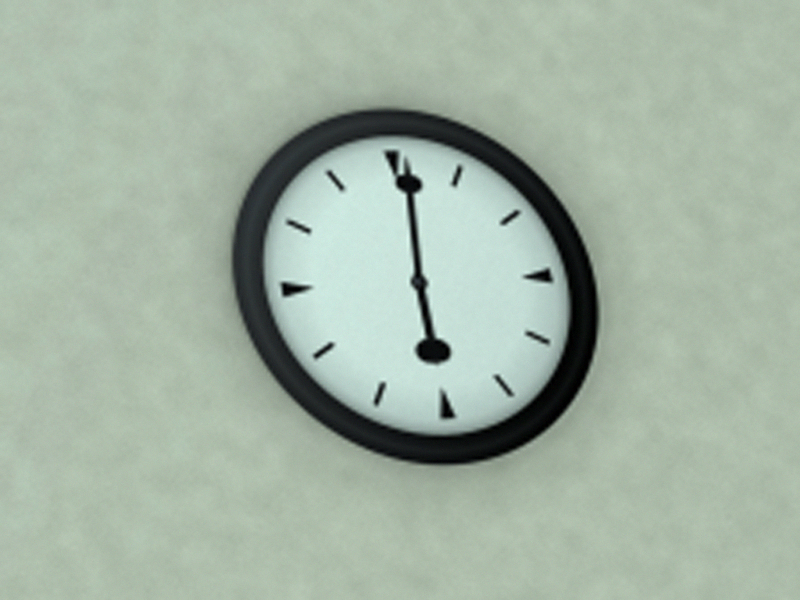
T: 6 h 01 min
